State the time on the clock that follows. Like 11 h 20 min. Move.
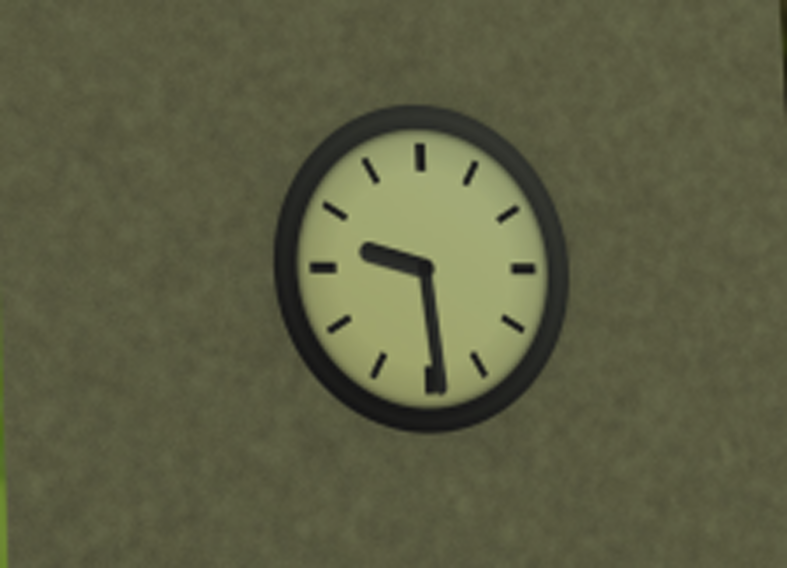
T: 9 h 29 min
